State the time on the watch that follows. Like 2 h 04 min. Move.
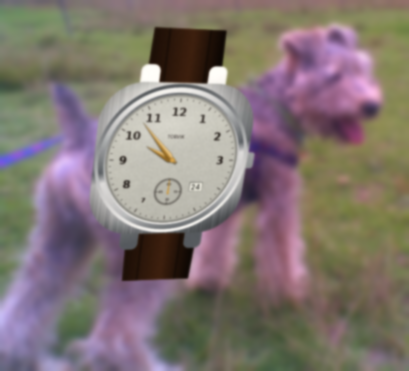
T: 9 h 53 min
